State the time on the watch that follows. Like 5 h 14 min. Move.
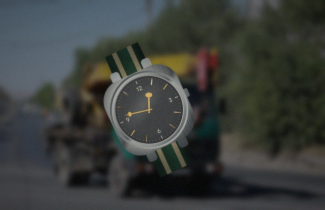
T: 12 h 47 min
